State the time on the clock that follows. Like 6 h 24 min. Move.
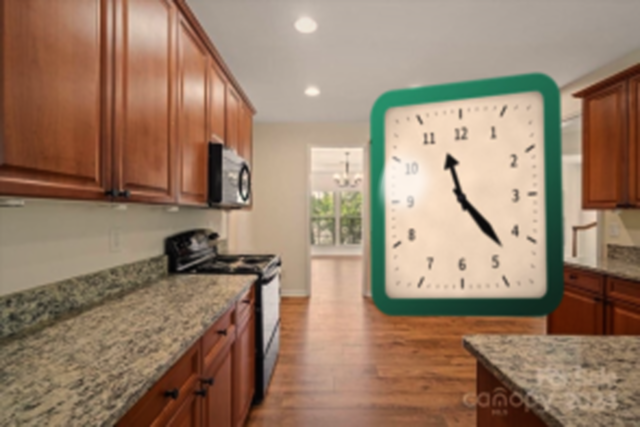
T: 11 h 23 min
